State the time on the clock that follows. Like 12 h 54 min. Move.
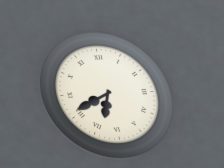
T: 6 h 41 min
